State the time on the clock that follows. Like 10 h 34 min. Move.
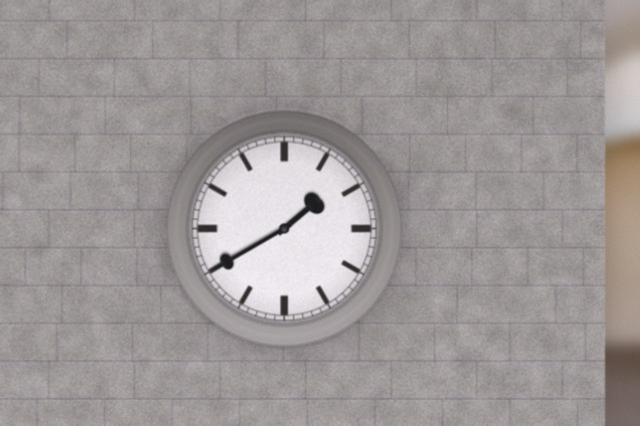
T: 1 h 40 min
